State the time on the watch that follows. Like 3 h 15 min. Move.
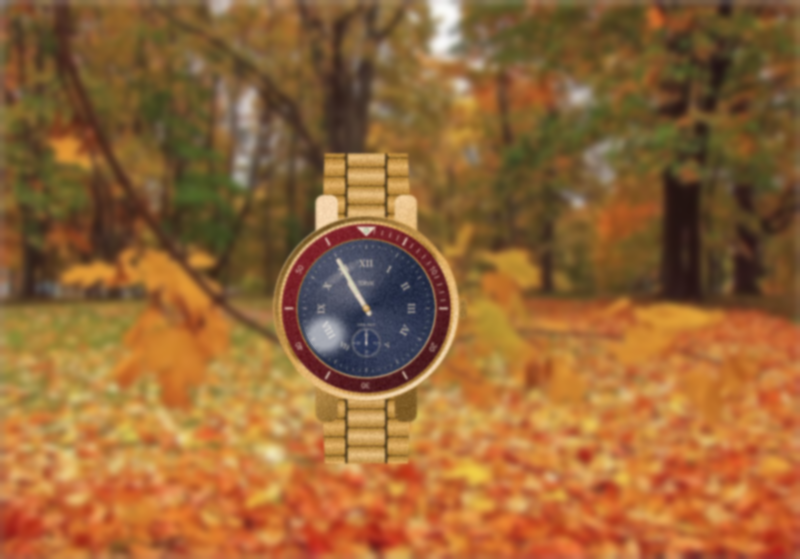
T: 10 h 55 min
